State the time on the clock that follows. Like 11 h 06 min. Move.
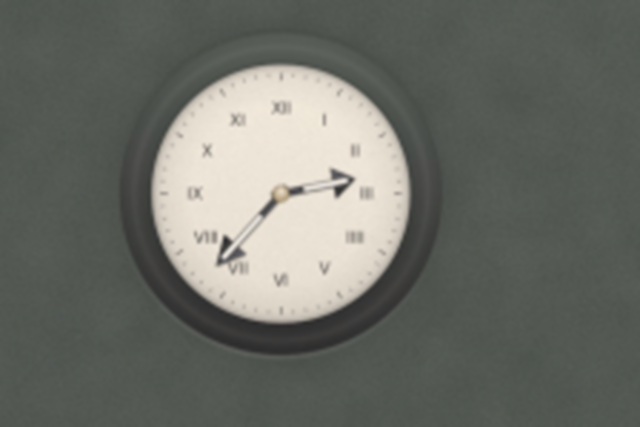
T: 2 h 37 min
